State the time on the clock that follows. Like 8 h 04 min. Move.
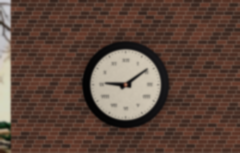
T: 9 h 09 min
